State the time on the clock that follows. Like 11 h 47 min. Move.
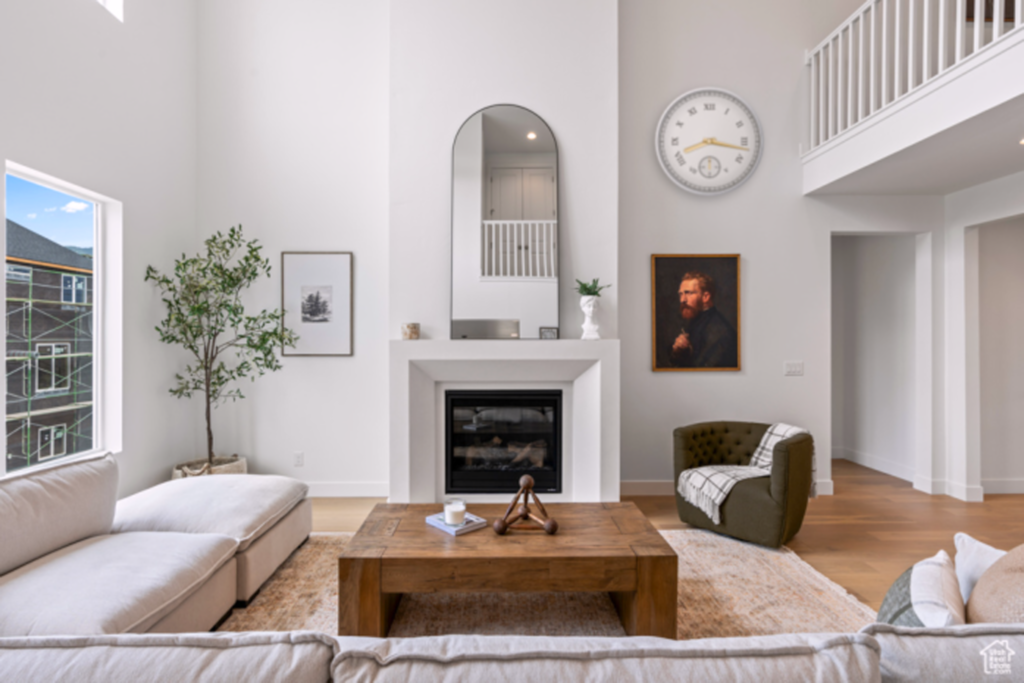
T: 8 h 17 min
